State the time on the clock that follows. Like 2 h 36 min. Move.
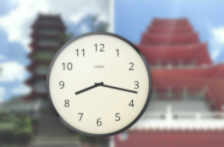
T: 8 h 17 min
